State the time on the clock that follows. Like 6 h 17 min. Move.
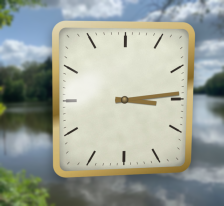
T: 3 h 14 min
